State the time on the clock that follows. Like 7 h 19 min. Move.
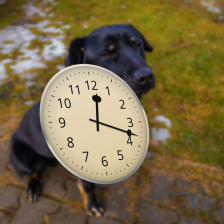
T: 12 h 18 min
